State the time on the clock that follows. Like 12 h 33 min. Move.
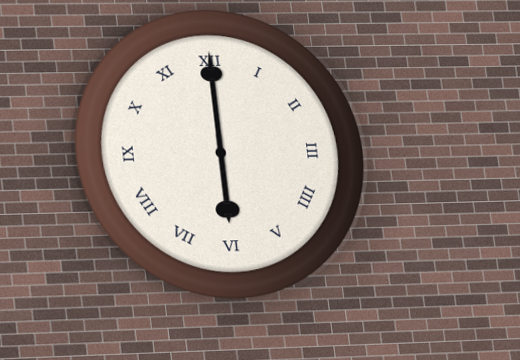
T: 6 h 00 min
